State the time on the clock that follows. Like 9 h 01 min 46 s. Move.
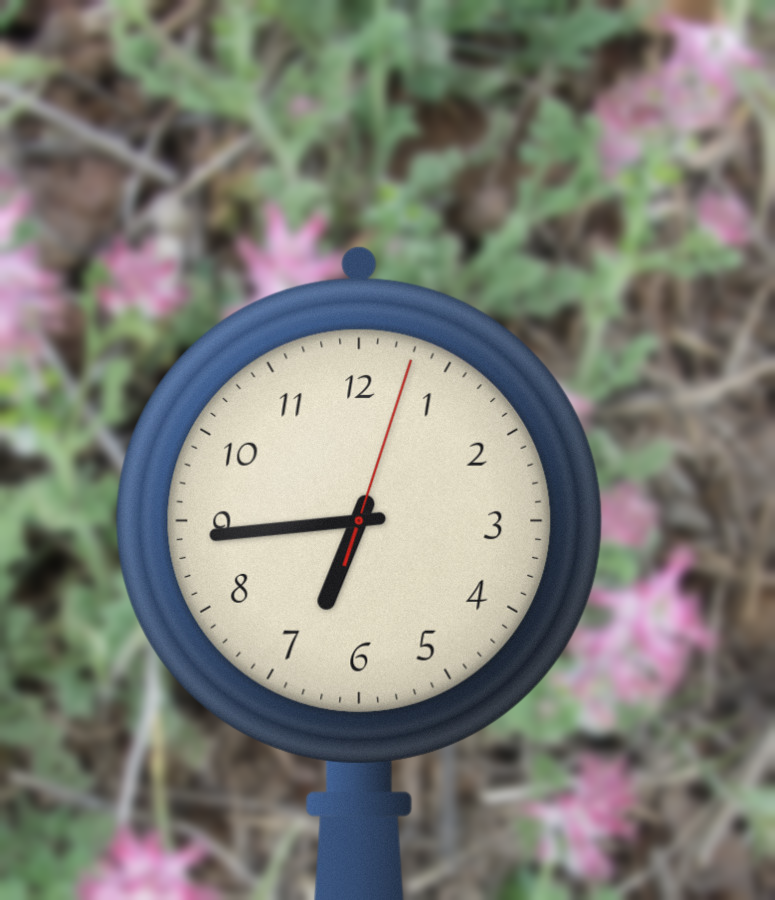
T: 6 h 44 min 03 s
